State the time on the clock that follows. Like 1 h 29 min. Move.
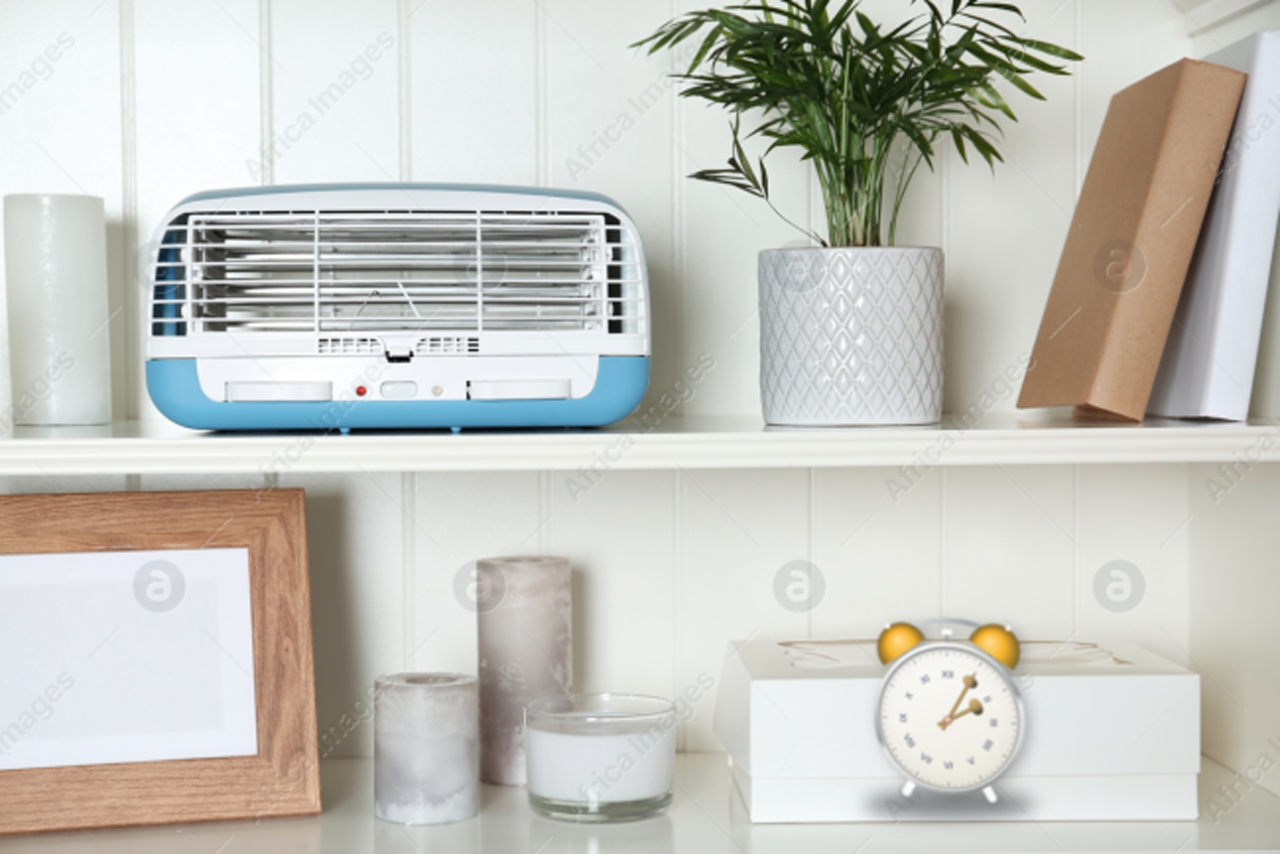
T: 2 h 05 min
